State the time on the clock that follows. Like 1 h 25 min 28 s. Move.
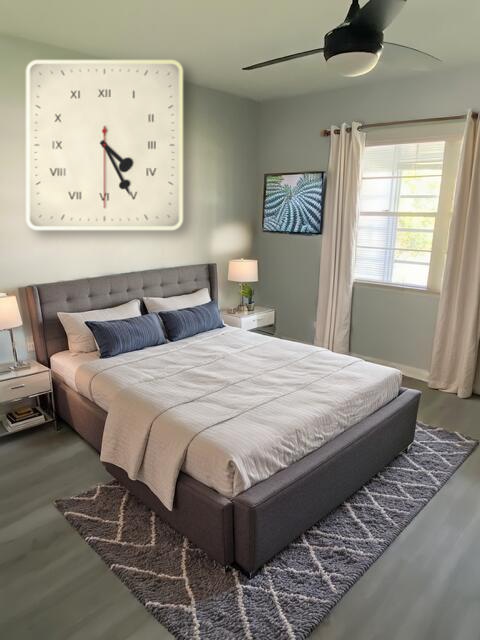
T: 4 h 25 min 30 s
